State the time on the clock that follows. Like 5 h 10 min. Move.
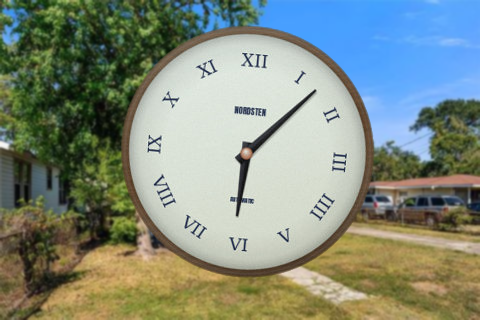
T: 6 h 07 min
